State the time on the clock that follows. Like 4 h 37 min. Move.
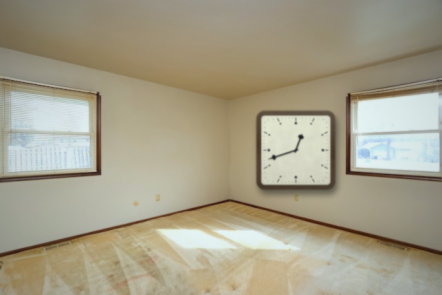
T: 12 h 42 min
